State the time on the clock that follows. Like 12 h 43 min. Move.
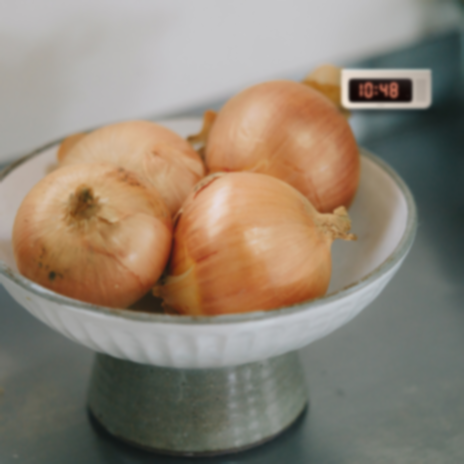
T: 10 h 48 min
